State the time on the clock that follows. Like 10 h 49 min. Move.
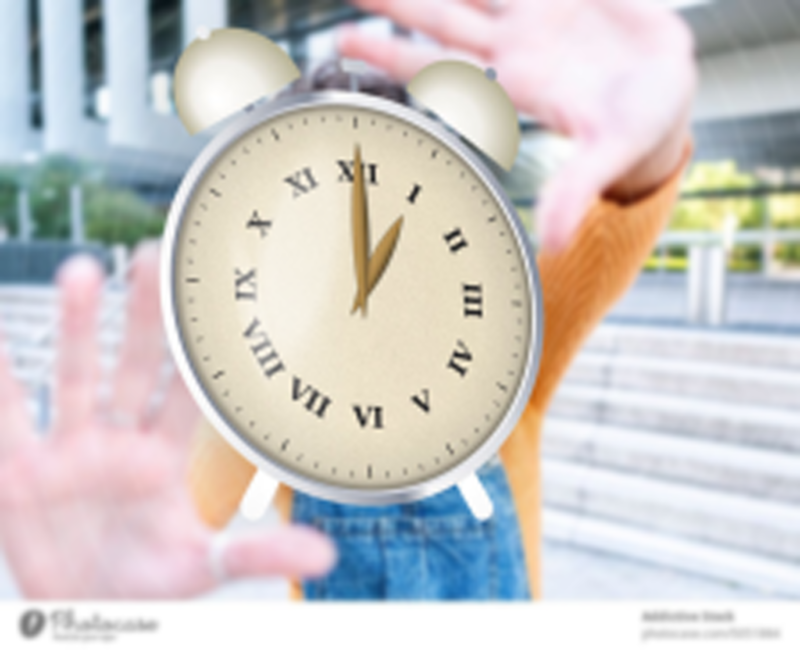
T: 1 h 00 min
